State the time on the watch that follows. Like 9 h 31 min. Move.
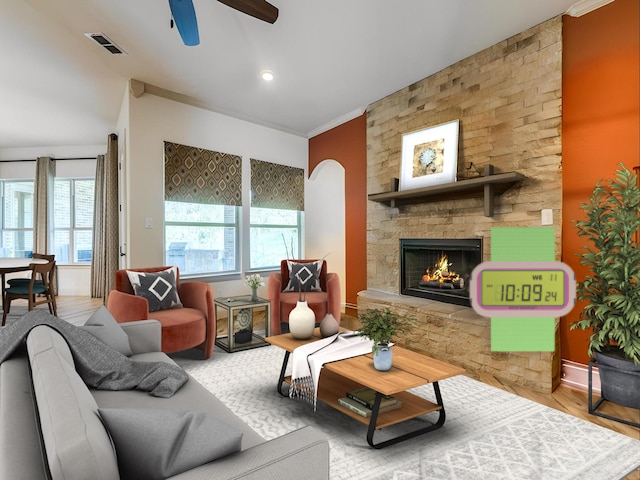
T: 10 h 09 min
